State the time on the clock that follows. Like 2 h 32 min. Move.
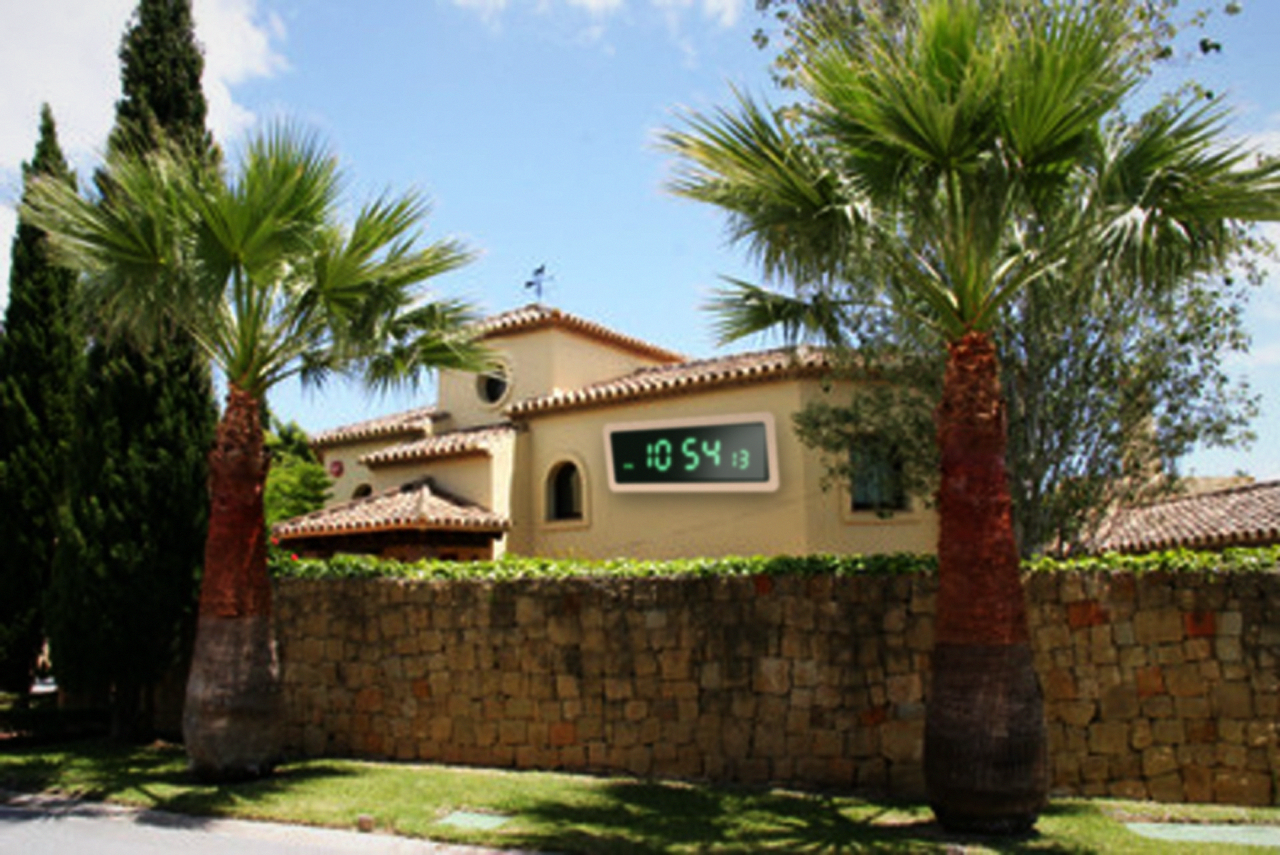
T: 10 h 54 min
